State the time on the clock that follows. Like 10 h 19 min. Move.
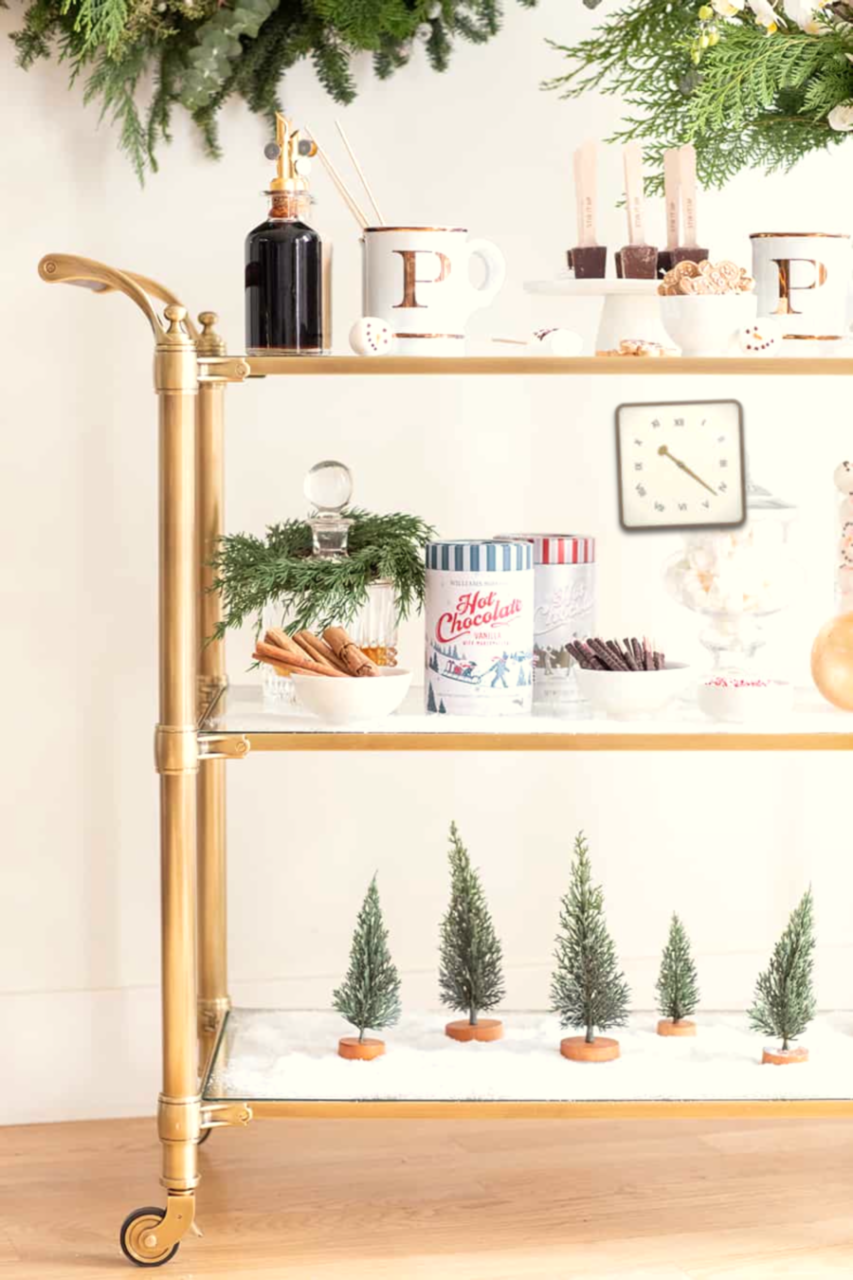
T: 10 h 22 min
